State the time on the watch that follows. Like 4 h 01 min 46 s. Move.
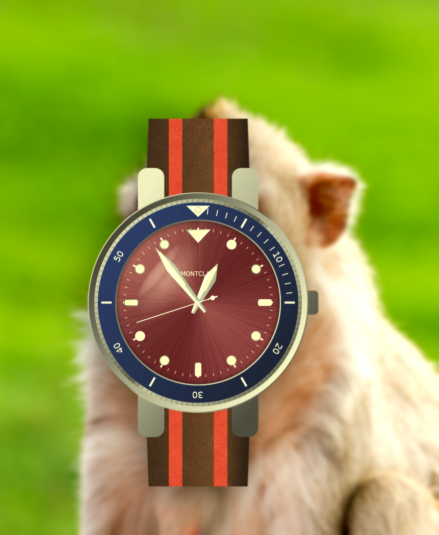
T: 12 h 53 min 42 s
